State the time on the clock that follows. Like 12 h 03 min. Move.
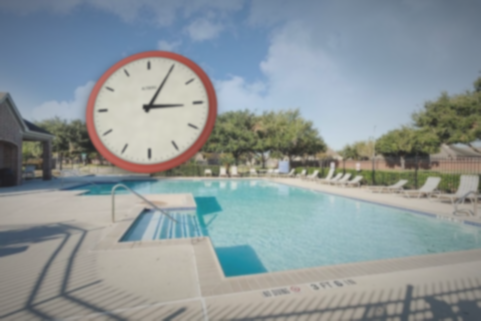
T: 3 h 05 min
